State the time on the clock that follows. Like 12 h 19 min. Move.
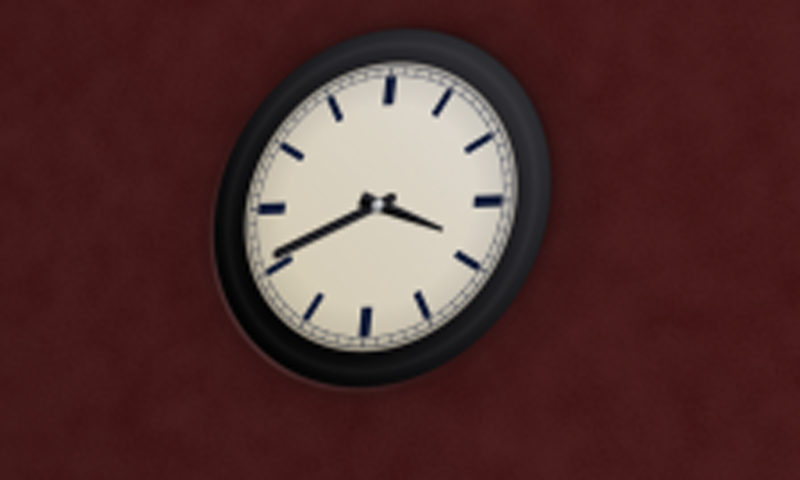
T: 3 h 41 min
